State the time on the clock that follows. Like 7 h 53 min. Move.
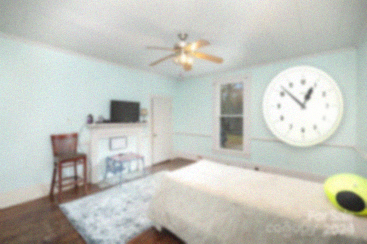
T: 12 h 52 min
